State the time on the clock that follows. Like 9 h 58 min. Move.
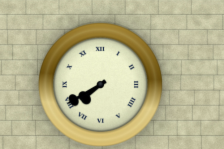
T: 7 h 40 min
